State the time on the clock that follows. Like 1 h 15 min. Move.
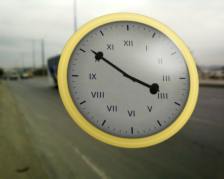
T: 3 h 51 min
